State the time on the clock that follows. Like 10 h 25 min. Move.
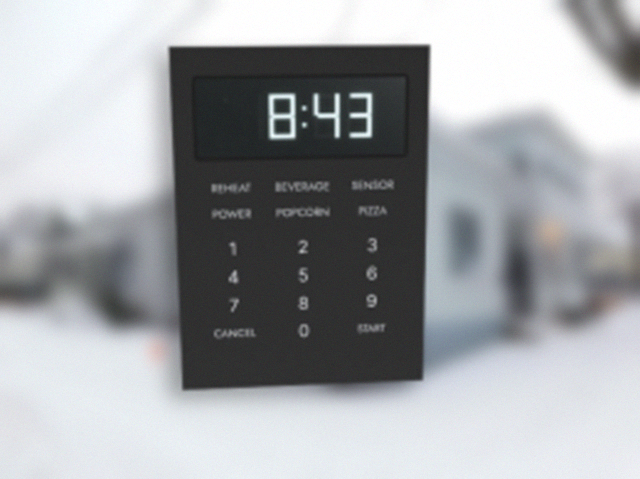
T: 8 h 43 min
